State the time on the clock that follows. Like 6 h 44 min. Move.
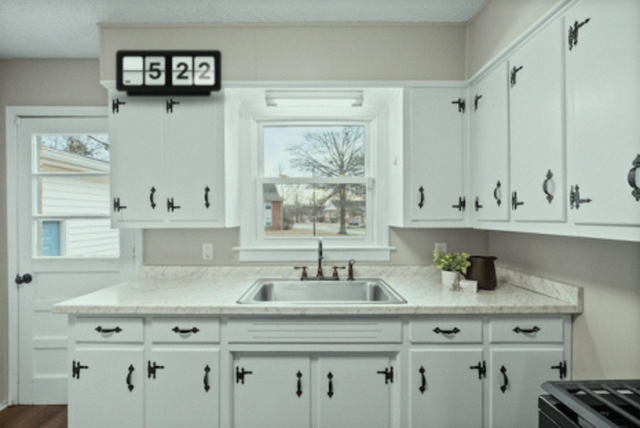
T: 5 h 22 min
